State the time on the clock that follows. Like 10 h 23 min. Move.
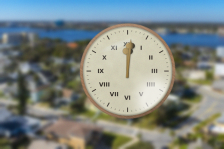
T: 12 h 01 min
